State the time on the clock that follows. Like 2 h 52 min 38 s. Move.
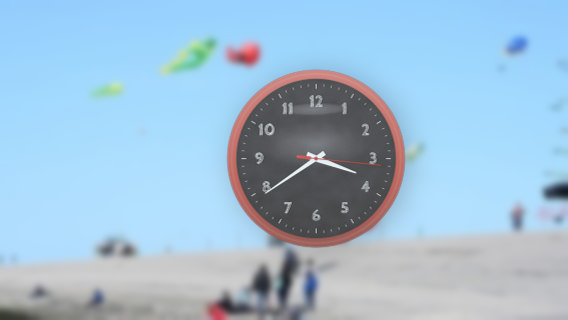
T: 3 h 39 min 16 s
